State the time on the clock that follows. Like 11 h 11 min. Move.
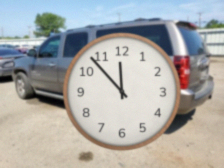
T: 11 h 53 min
